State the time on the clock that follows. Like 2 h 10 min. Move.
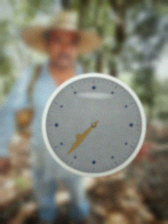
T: 7 h 37 min
